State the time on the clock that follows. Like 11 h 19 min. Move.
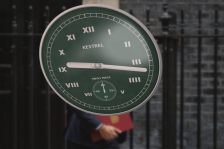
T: 9 h 17 min
